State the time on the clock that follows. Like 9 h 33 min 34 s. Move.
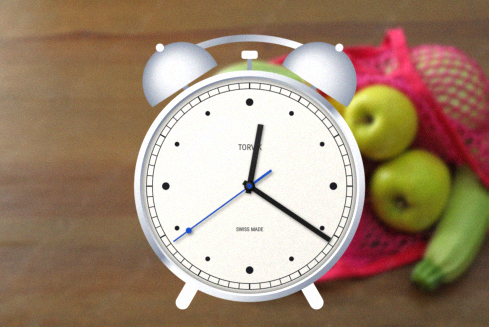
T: 12 h 20 min 39 s
